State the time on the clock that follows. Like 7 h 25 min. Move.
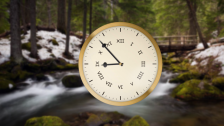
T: 8 h 53 min
